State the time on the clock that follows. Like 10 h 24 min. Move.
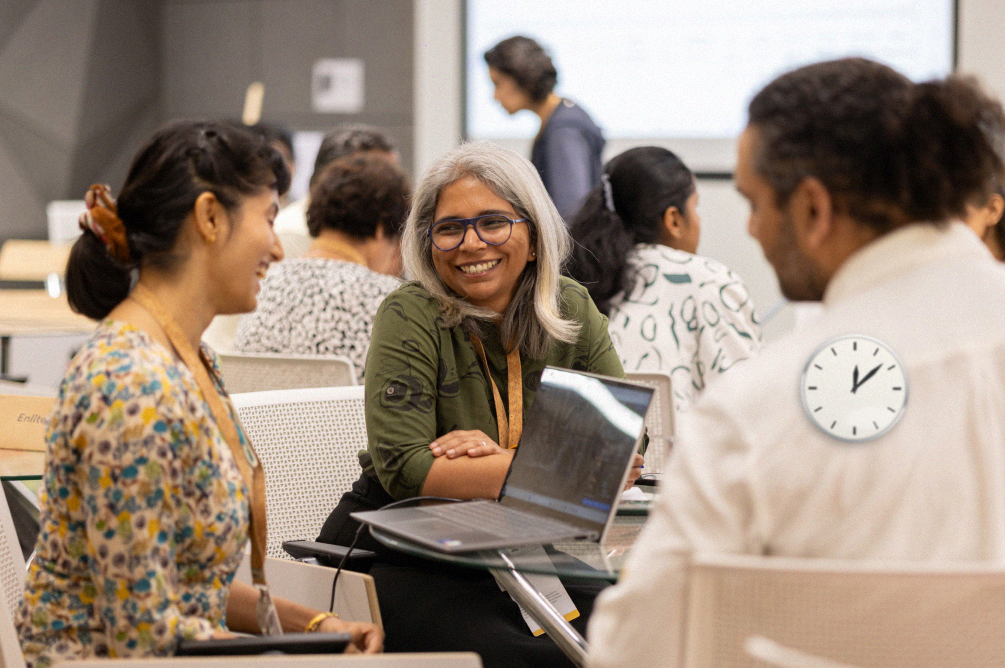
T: 12 h 08 min
